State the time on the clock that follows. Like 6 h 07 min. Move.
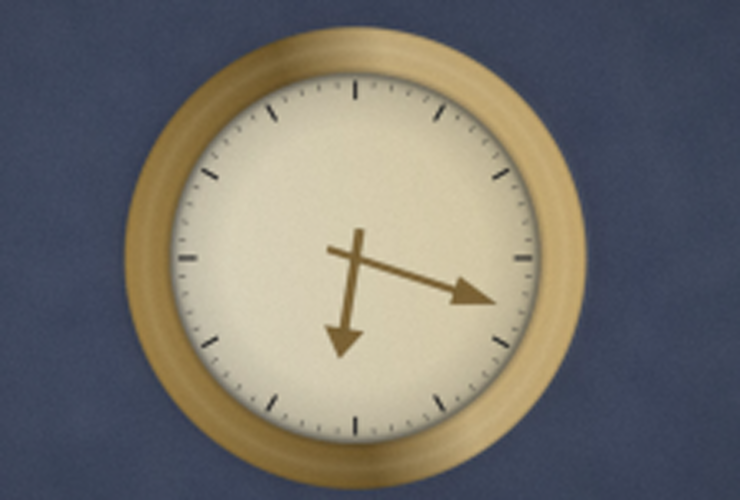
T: 6 h 18 min
